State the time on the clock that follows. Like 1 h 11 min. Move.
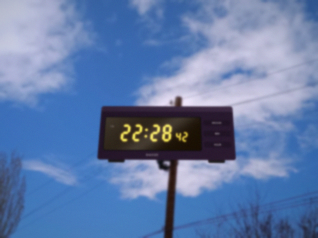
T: 22 h 28 min
